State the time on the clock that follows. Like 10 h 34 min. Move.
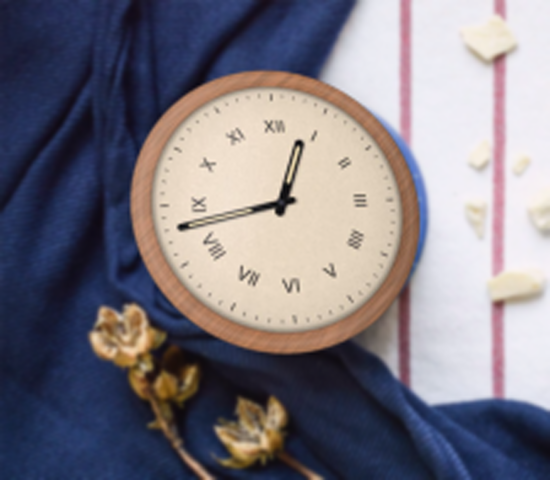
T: 12 h 43 min
